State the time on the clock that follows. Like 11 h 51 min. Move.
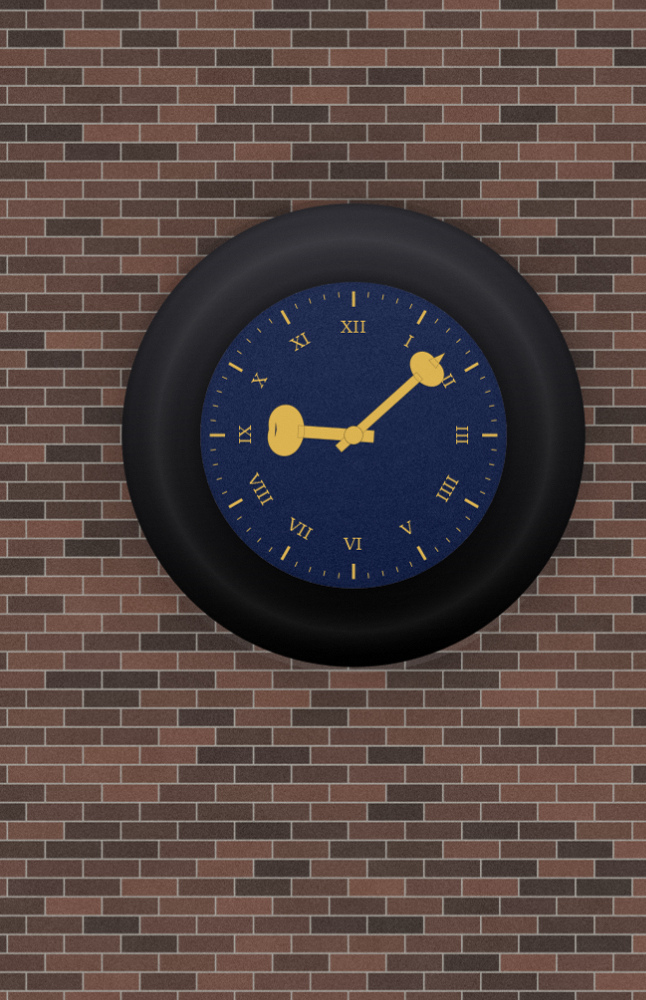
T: 9 h 08 min
